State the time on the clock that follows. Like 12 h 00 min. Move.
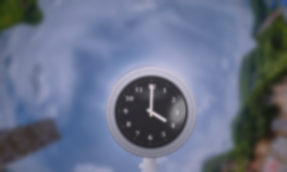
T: 4 h 00 min
